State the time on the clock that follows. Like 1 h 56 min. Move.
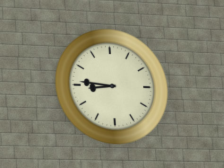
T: 8 h 46 min
